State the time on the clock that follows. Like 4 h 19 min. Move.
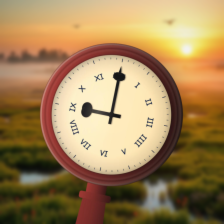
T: 9 h 00 min
